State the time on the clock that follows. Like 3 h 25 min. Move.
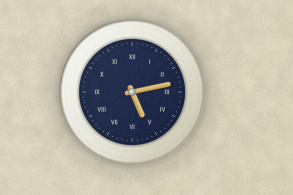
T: 5 h 13 min
